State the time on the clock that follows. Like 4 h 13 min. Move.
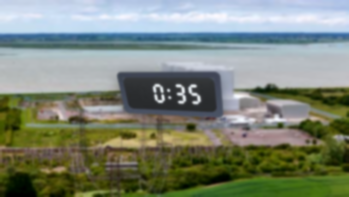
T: 0 h 35 min
